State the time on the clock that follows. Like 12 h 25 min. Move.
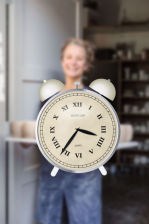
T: 3 h 36 min
